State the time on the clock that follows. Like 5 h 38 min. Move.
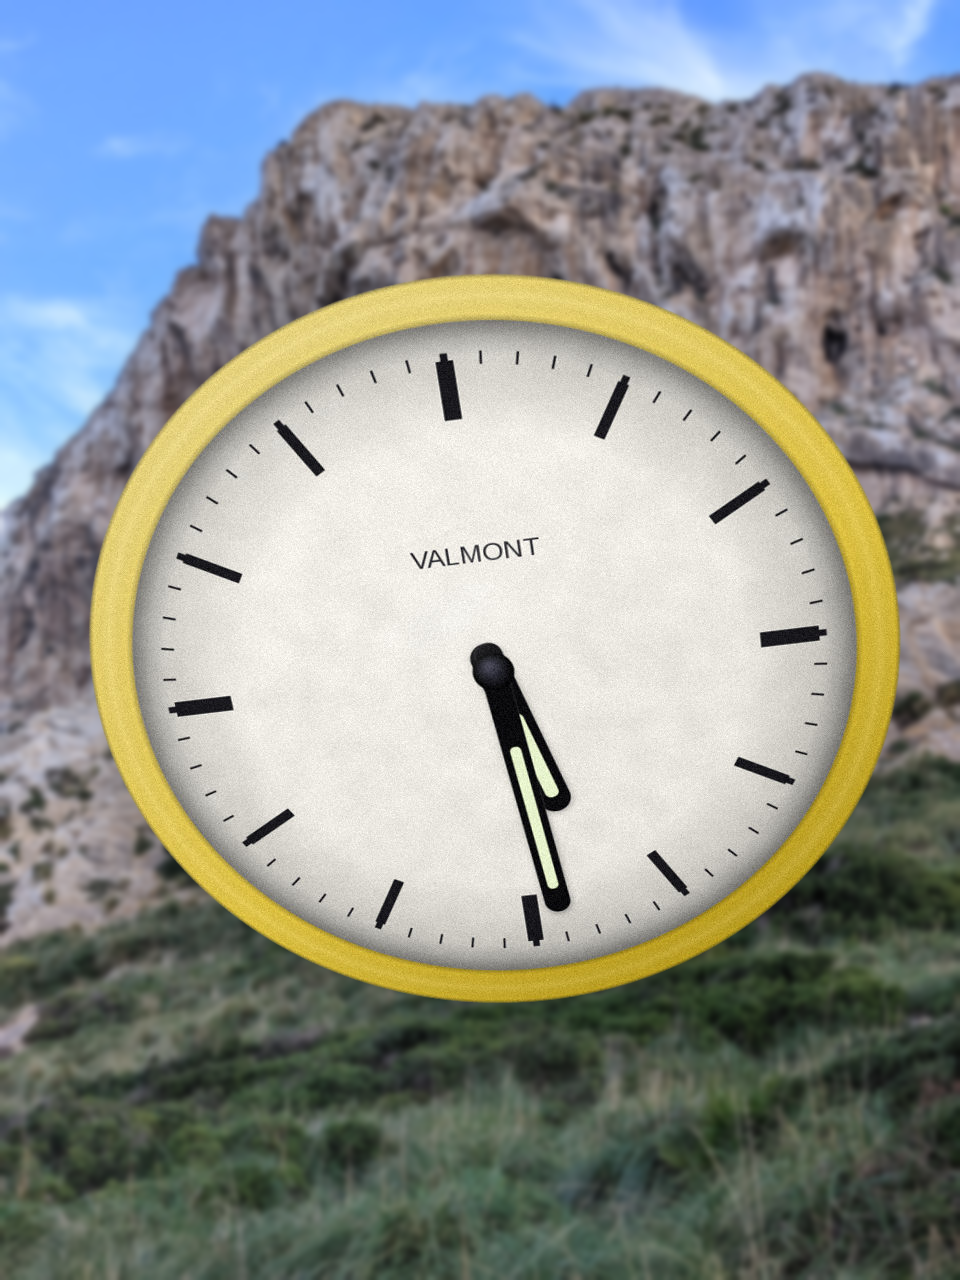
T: 5 h 29 min
